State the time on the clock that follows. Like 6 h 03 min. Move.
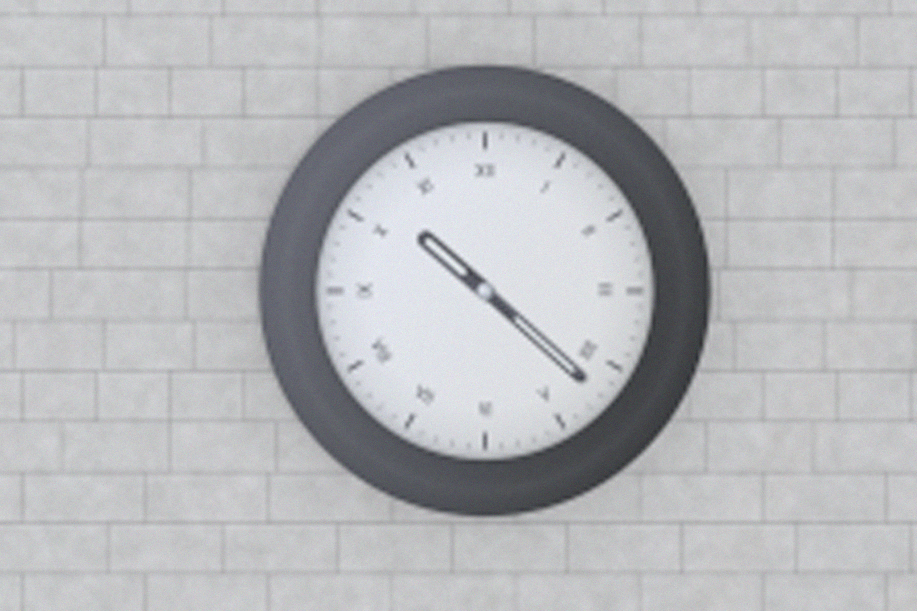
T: 10 h 22 min
